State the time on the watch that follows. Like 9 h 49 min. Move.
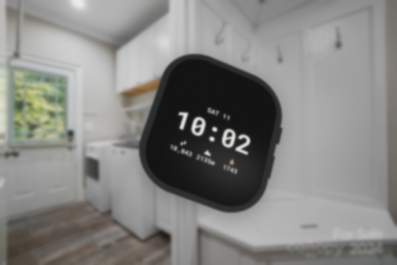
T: 10 h 02 min
